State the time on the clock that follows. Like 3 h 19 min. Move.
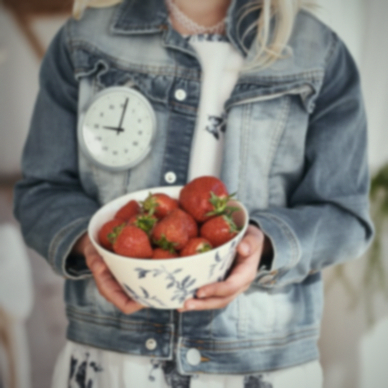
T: 9 h 01 min
